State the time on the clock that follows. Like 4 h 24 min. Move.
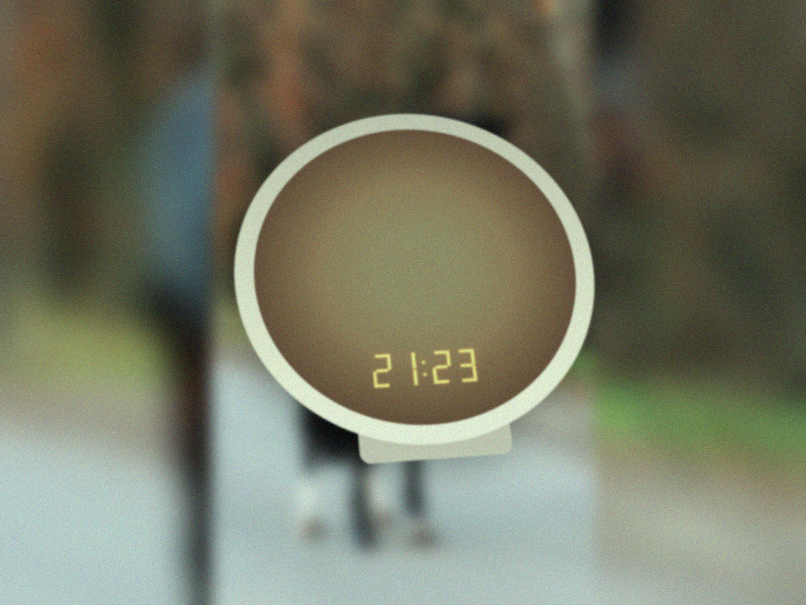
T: 21 h 23 min
